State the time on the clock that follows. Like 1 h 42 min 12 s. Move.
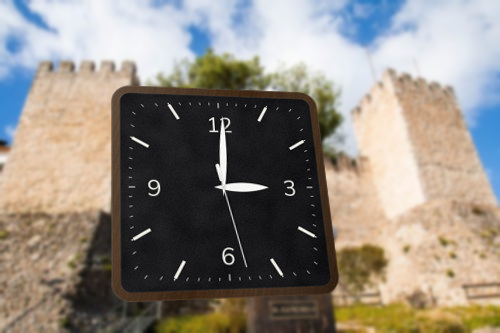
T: 3 h 00 min 28 s
